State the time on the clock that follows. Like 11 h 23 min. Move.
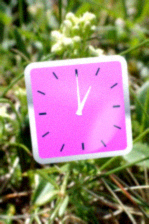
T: 1 h 00 min
